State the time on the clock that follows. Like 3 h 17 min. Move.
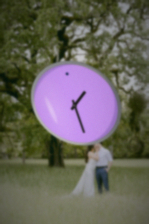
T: 1 h 29 min
